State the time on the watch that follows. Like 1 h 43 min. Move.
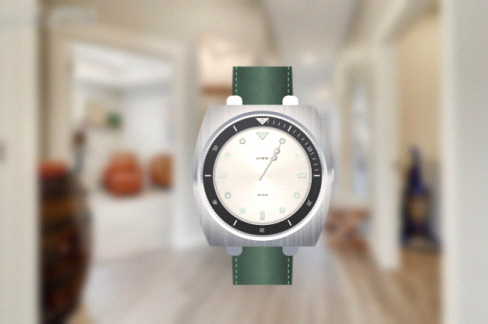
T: 1 h 05 min
